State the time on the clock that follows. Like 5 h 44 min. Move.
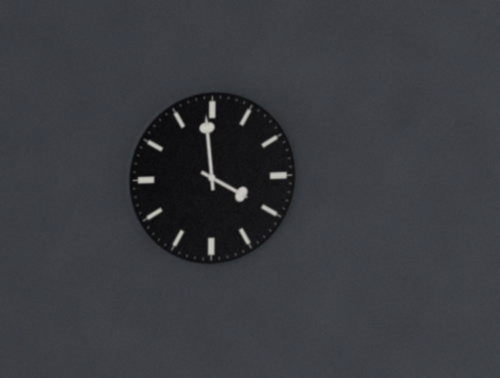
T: 3 h 59 min
